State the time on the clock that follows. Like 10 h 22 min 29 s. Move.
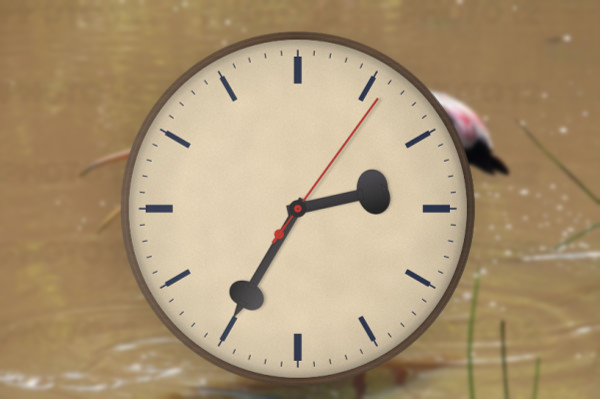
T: 2 h 35 min 06 s
